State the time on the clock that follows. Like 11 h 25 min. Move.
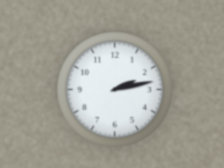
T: 2 h 13 min
